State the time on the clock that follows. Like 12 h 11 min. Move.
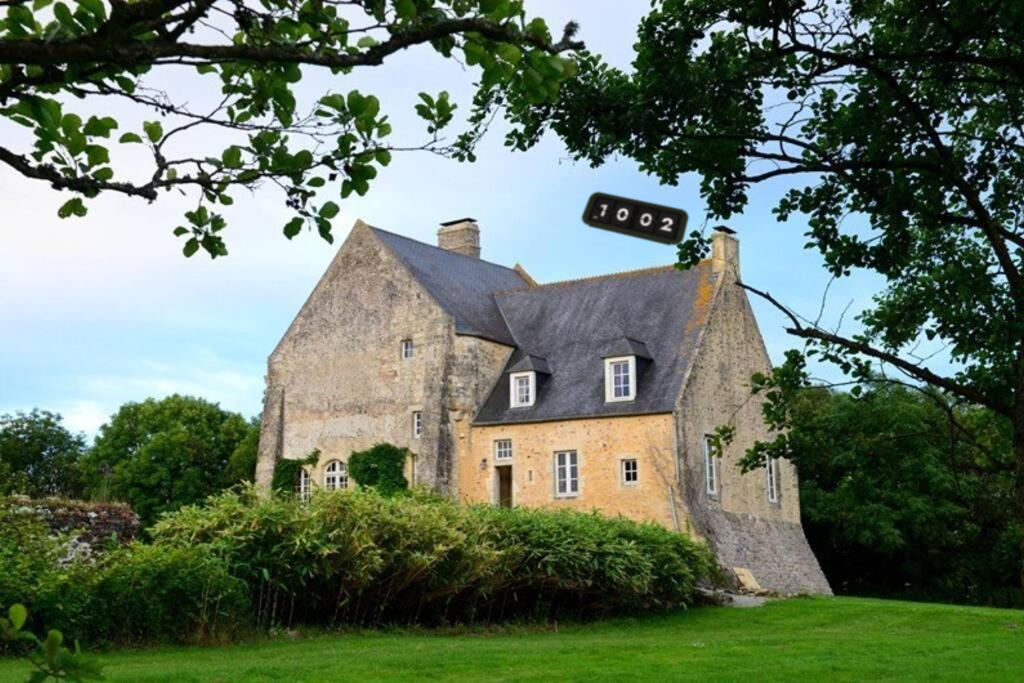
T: 10 h 02 min
